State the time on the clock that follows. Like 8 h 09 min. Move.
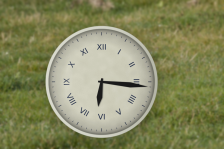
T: 6 h 16 min
